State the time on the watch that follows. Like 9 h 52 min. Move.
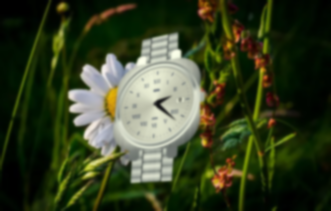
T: 2 h 22 min
